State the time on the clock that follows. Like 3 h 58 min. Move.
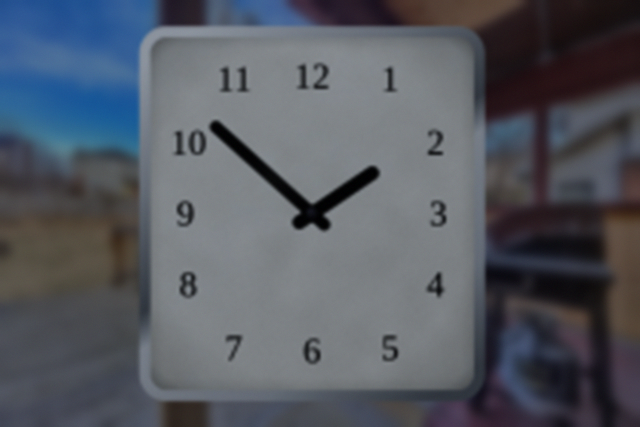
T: 1 h 52 min
